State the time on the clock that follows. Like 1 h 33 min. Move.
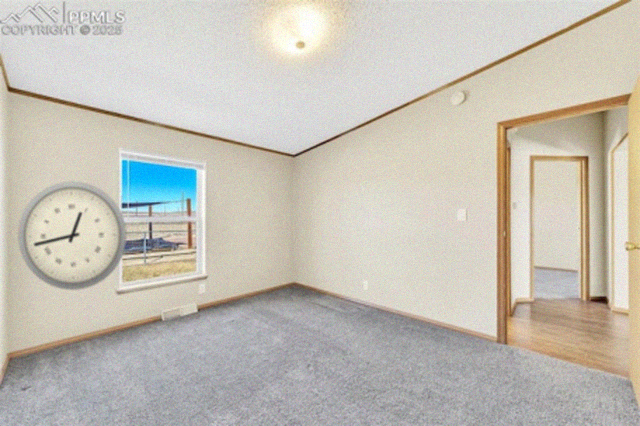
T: 12 h 43 min
